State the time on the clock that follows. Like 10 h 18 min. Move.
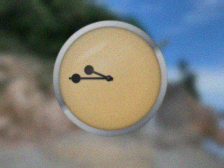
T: 9 h 45 min
